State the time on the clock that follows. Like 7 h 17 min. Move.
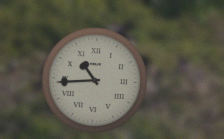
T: 10 h 44 min
